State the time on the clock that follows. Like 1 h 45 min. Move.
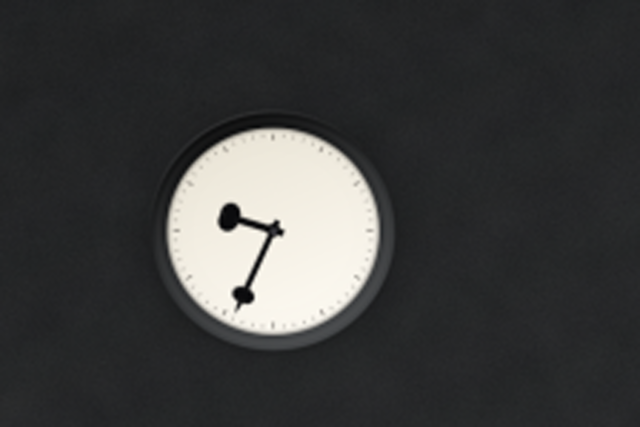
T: 9 h 34 min
